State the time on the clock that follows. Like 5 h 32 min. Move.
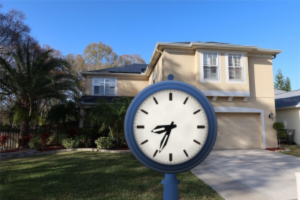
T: 8 h 34 min
